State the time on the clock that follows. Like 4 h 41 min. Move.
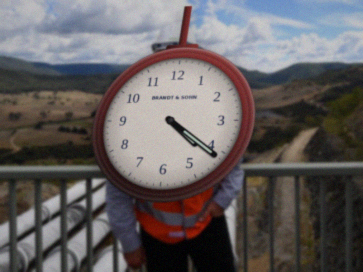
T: 4 h 21 min
